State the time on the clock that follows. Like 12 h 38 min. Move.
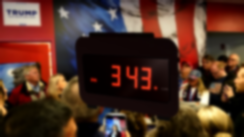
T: 3 h 43 min
